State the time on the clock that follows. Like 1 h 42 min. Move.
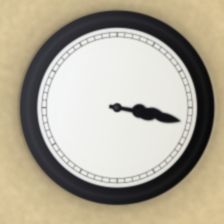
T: 3 h 17 min
